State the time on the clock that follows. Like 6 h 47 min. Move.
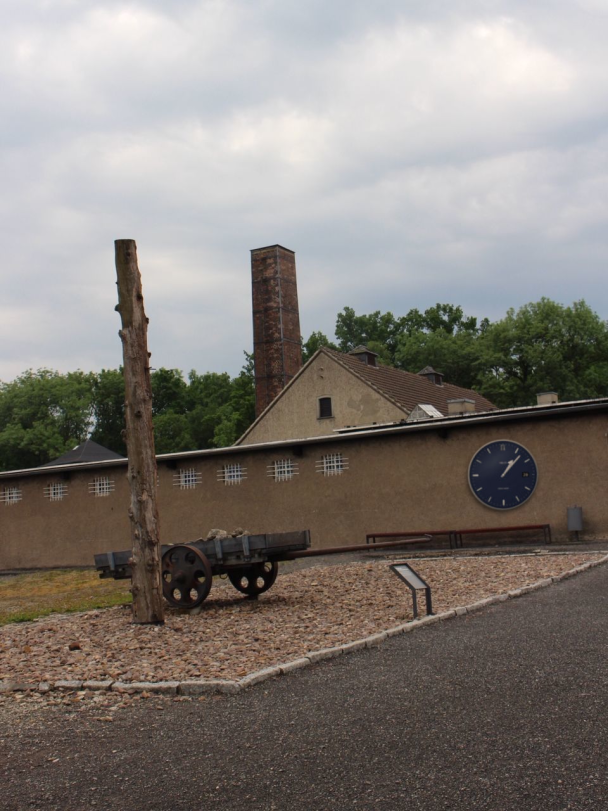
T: 1 h 07 min
